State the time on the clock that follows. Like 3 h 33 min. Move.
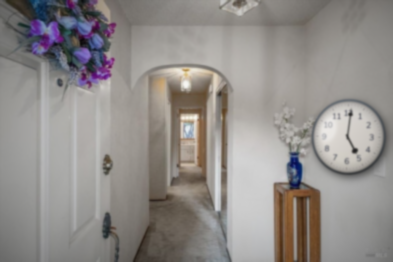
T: 5 h 01 min
